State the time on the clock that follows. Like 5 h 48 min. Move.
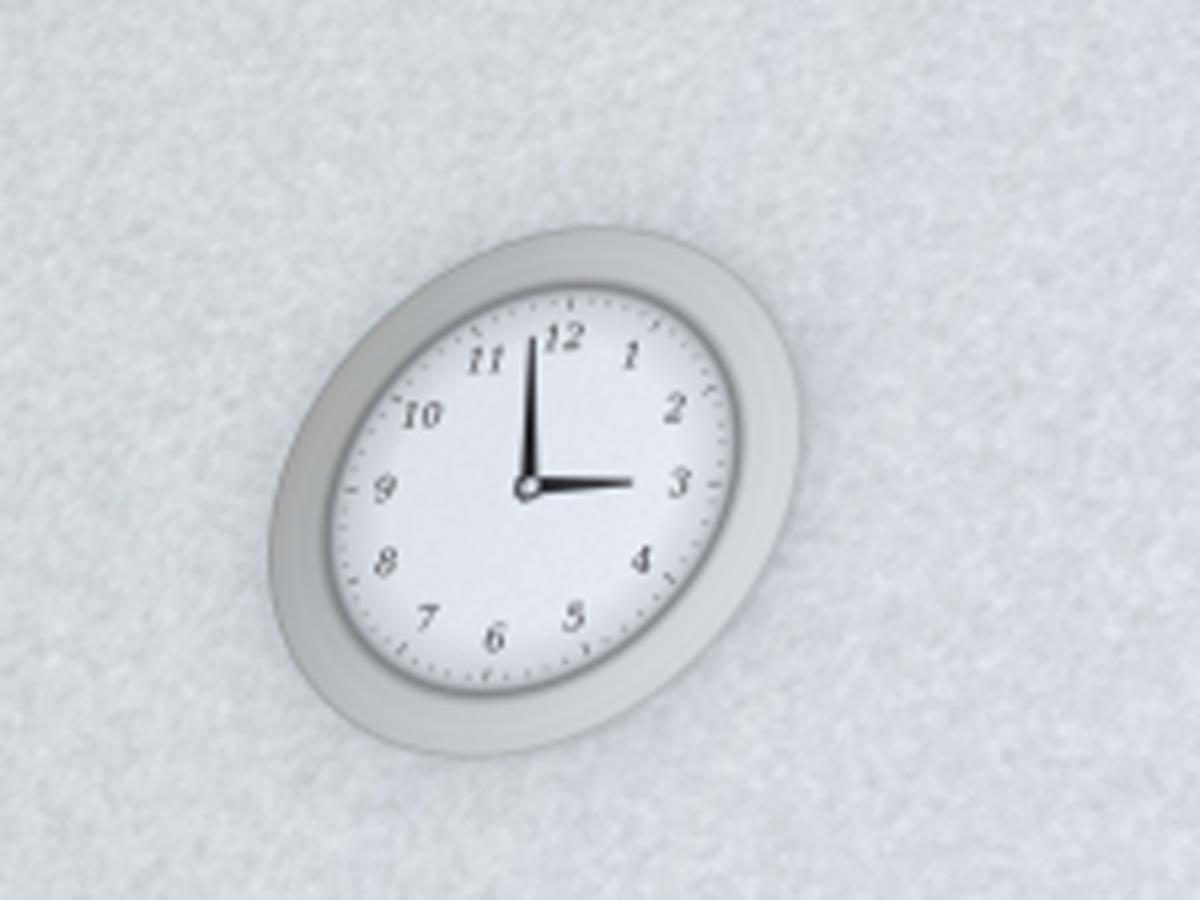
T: 2 h 58 min
